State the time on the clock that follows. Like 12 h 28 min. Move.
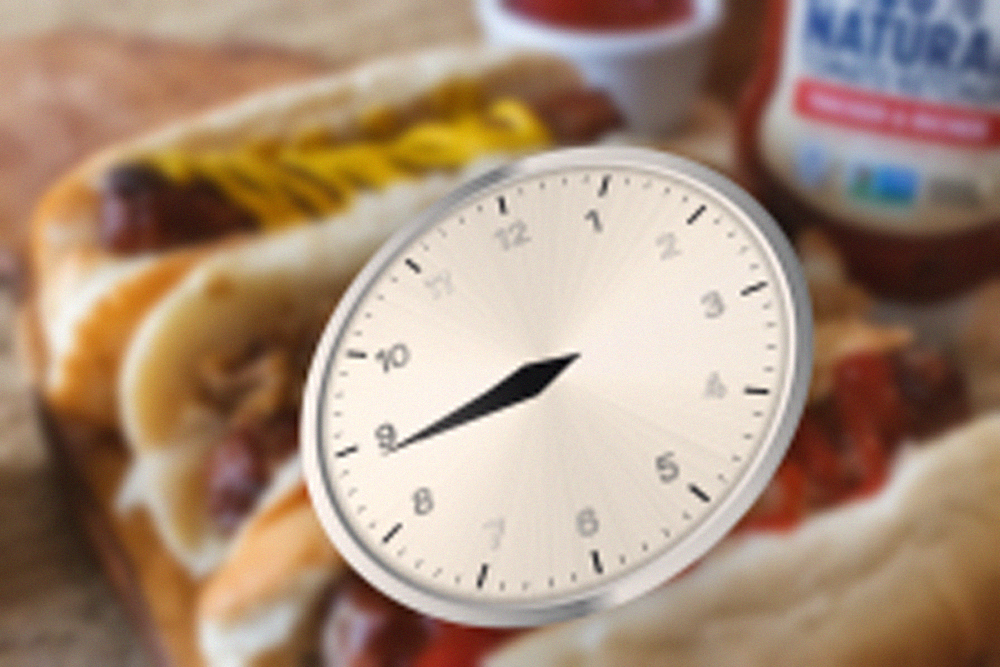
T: 8 h 44 min
